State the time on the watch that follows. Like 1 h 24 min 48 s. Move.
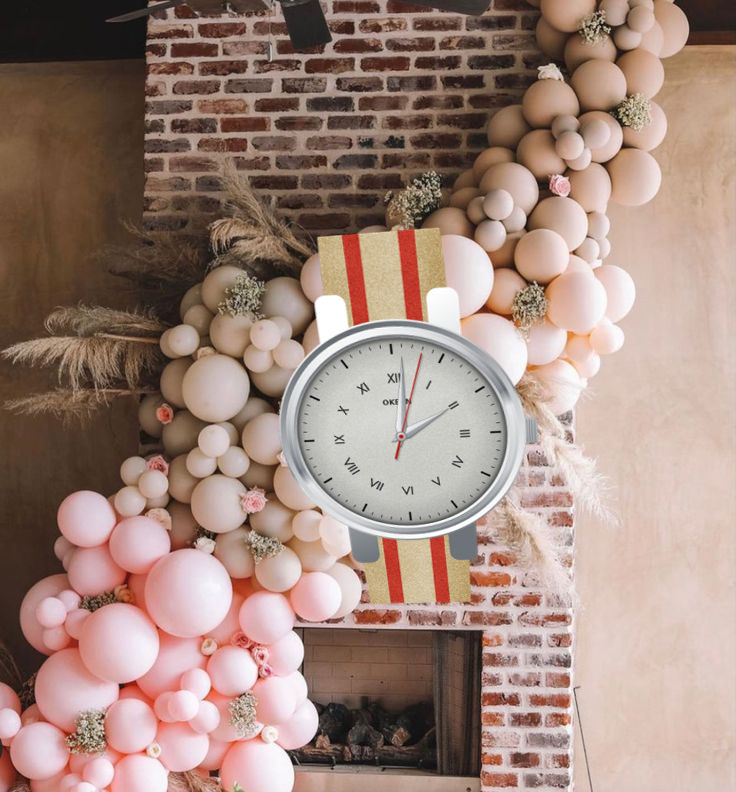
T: 2 h 01 min 03 s
